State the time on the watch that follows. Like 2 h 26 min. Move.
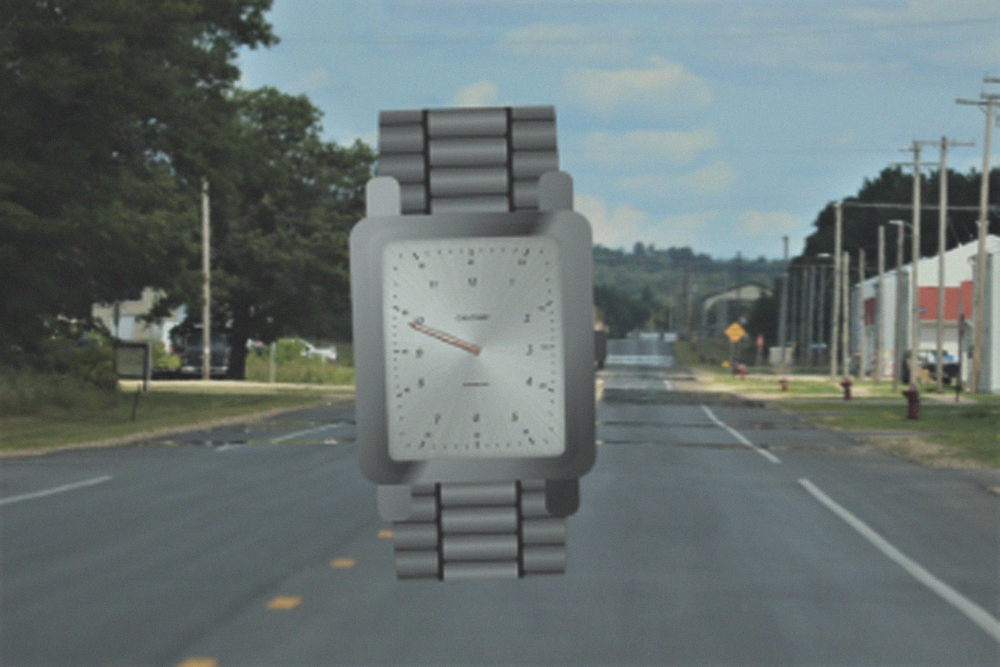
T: 9 h 49 min
